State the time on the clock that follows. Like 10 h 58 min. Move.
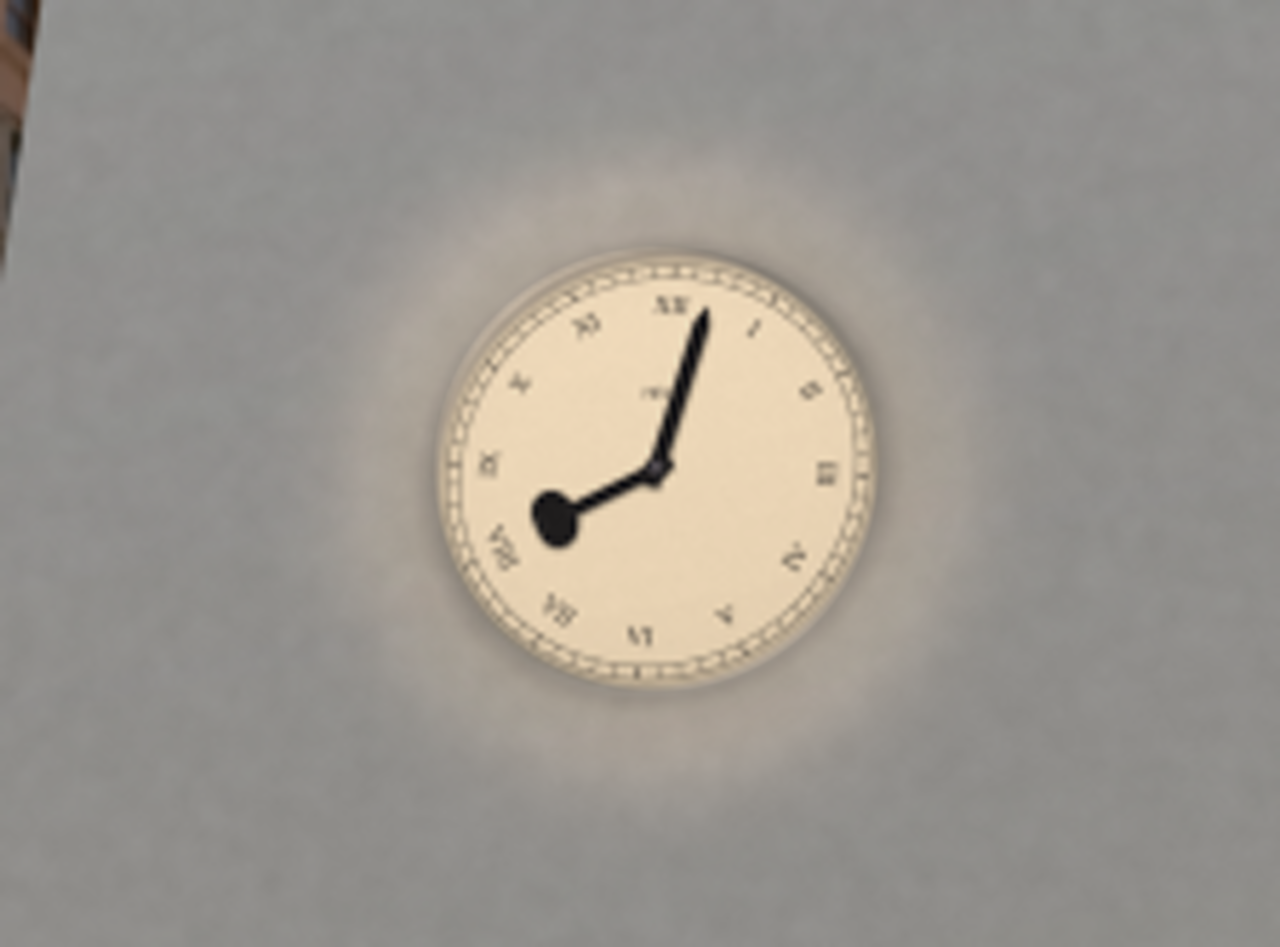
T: 8 h 02 min
